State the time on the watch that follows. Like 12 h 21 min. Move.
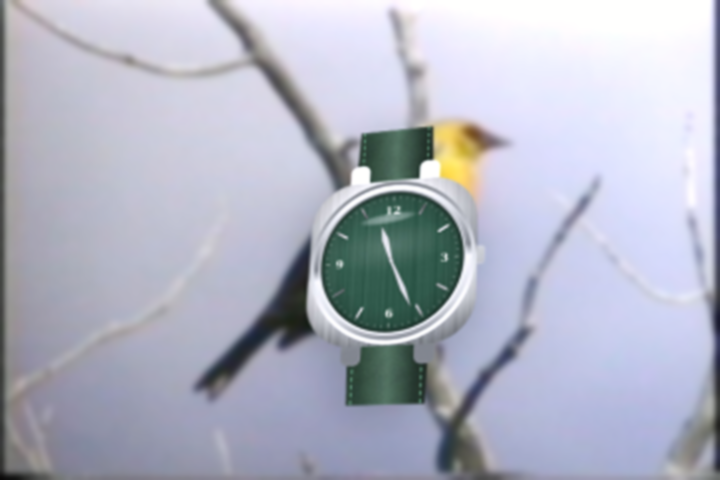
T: 11 h 26 min
